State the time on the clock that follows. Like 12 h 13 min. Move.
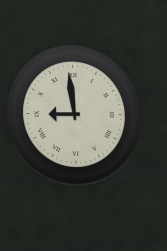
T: 8 h 59 min
